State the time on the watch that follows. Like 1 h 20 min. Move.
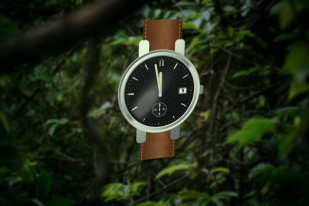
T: 11 h 58 min
